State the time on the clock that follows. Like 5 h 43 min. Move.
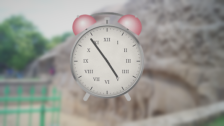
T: 4 h 54 min
